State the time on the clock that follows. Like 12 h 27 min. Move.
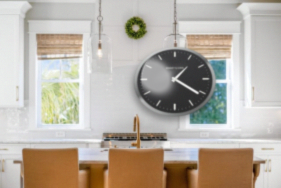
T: 1 h 21 min
